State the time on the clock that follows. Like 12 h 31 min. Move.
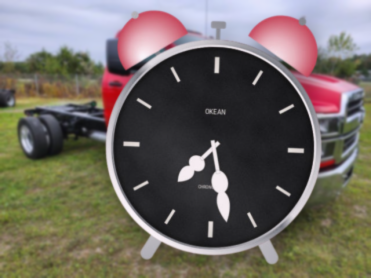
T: 7 h 28 min
